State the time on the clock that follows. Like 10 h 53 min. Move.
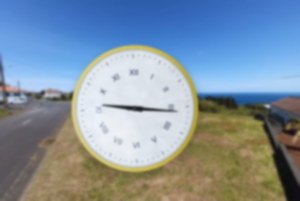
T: 9 h 16 min
